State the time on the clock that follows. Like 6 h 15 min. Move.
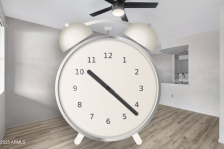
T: 10 h 22 min
